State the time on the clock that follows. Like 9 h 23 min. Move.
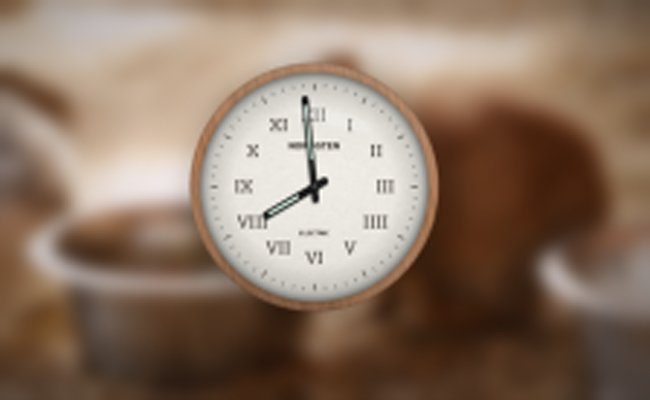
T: 7 h 59 min
